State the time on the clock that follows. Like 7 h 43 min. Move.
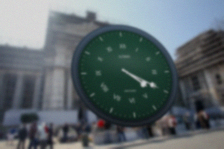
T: 4 h 20 min
